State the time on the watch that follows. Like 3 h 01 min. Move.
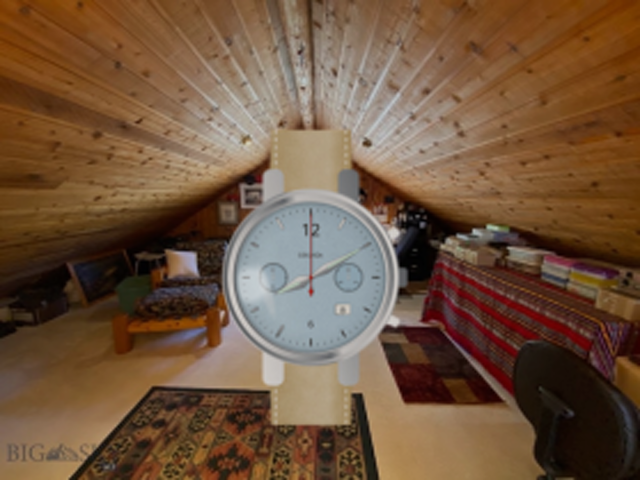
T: 8 h 10 min
